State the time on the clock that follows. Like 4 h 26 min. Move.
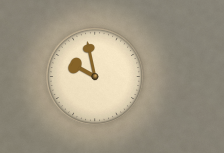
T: 9 h 58 min
